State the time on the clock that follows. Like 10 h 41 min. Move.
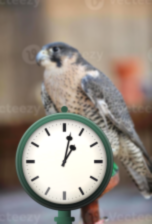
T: 1 h 02 min
